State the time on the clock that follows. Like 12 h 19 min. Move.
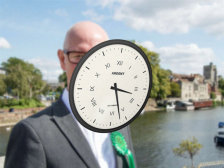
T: 3 h 27 min
